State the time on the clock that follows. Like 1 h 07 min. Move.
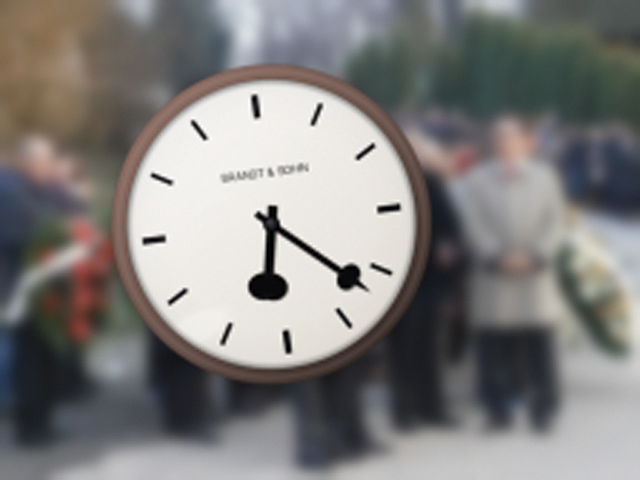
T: 6 h 22 min
